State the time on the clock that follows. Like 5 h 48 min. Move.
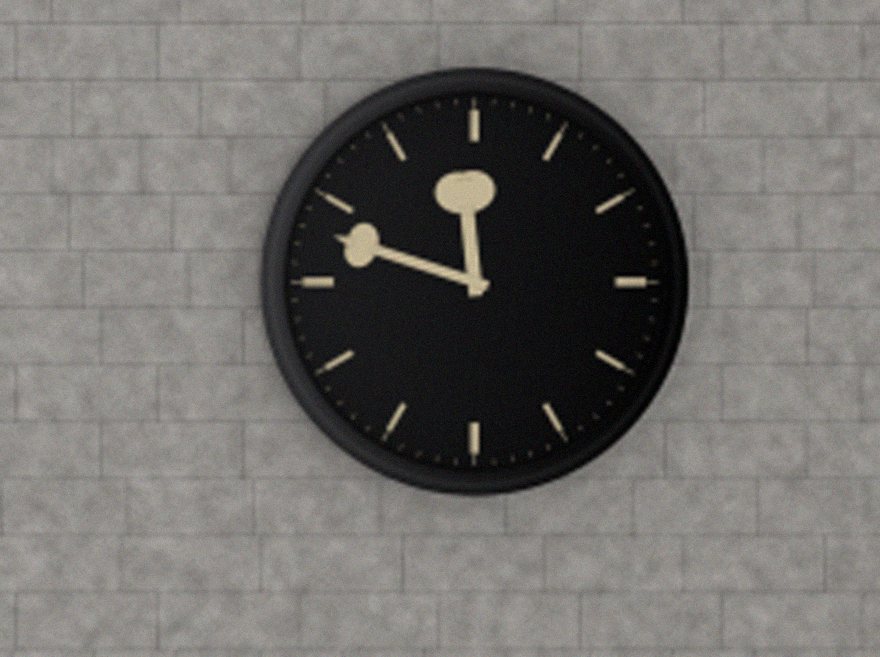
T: 11 h 48 min
